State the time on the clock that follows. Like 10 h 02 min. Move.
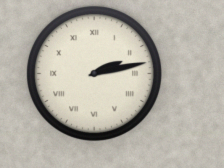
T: 2 h 13 min
